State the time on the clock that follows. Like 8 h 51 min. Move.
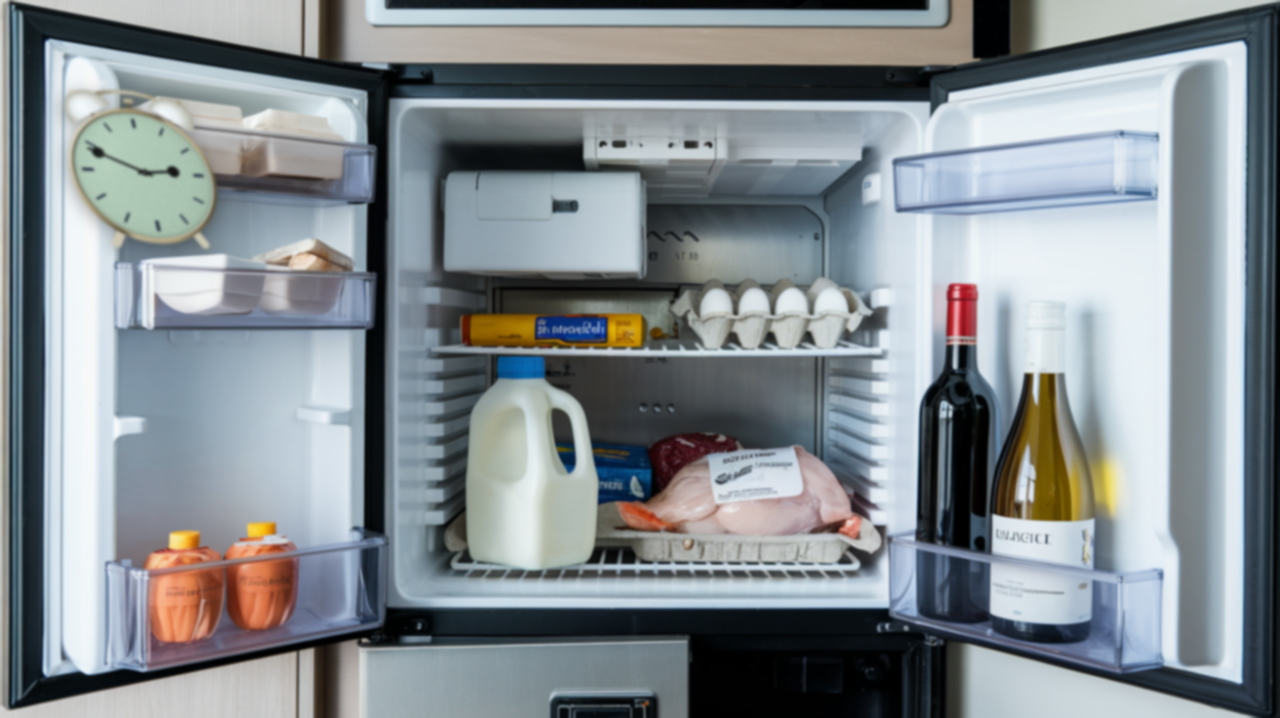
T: 2 h 49 min
